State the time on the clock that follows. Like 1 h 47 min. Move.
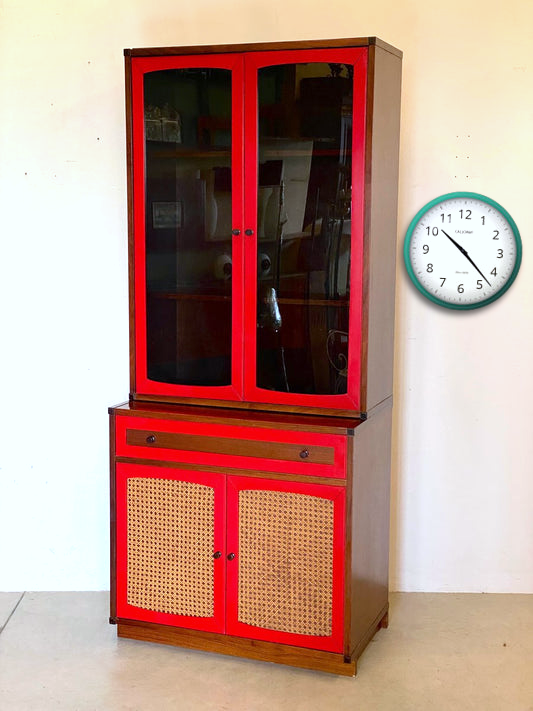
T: 10 h 23 min
